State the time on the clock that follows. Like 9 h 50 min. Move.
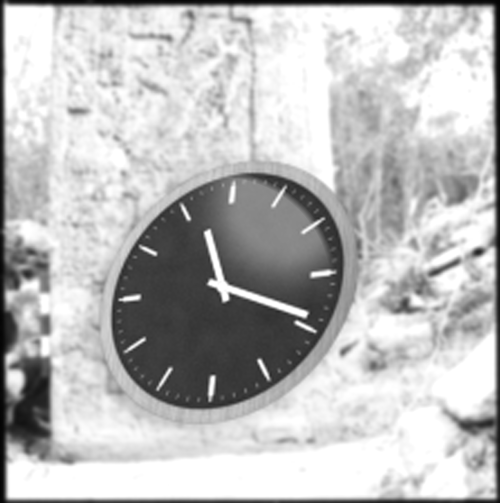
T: 11 h 19 min
